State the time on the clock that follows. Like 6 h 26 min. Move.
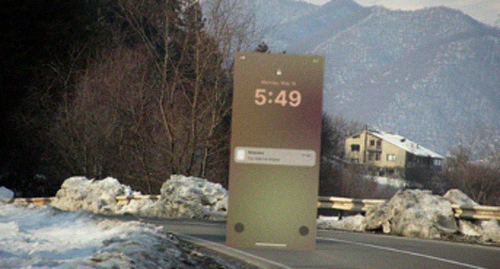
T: 5 h 49 min
